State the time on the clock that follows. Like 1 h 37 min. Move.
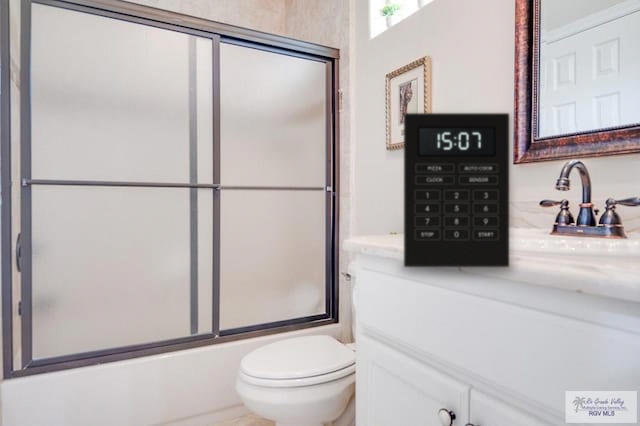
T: 15 h 07 min
